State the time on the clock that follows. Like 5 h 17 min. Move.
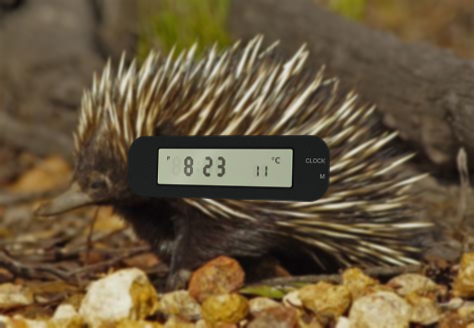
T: 8 h 23 min
